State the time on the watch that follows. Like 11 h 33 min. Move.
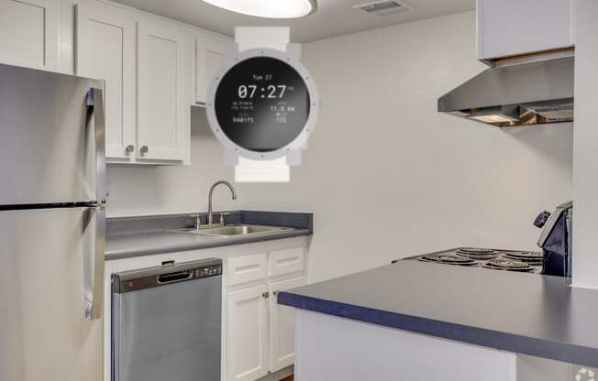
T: 7 h 27 min
